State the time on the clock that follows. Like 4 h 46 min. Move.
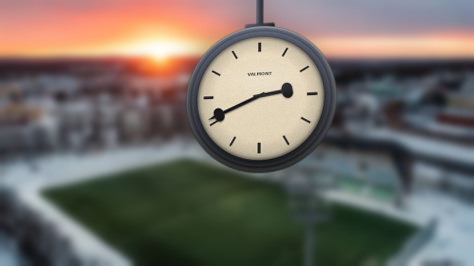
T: 2 h 41 min
